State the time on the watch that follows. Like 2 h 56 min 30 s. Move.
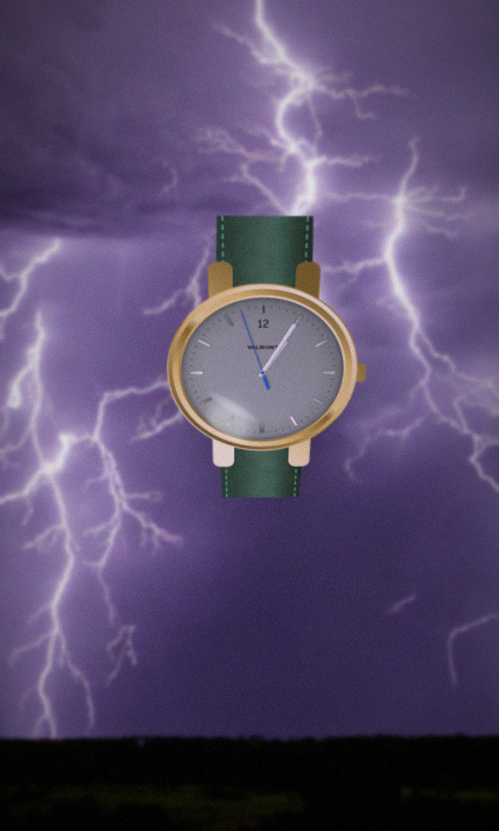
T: 1 h 04 min 57 s
